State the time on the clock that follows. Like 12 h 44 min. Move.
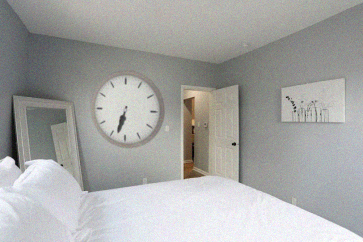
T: 6 h 33 min
